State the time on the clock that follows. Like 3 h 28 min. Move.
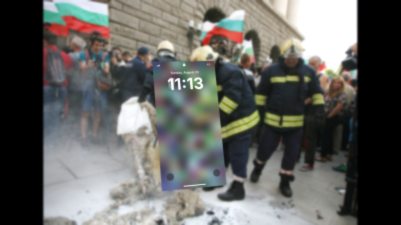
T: 11 h 13 min
